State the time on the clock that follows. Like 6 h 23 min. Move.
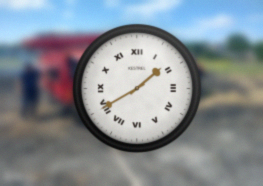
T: 1 h 40 min
